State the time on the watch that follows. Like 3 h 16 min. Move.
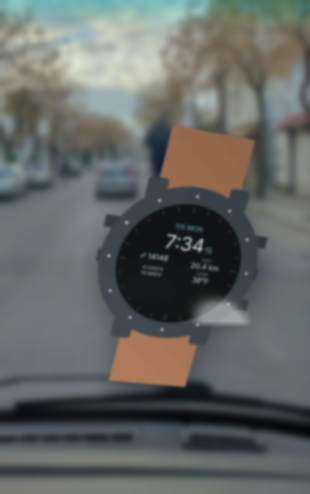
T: 7 h 34 min
